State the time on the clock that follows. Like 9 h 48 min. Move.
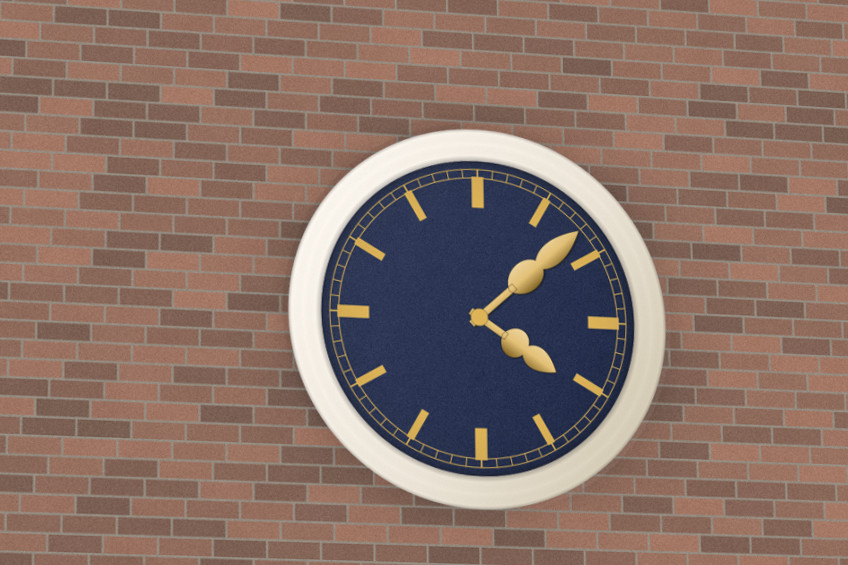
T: 4 h 08 min
